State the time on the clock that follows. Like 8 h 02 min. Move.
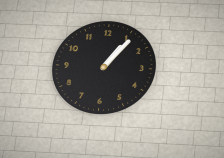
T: 1 h 06 min
